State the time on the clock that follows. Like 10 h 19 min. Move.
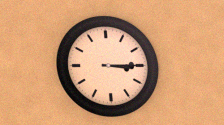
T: 3 h 15 min
